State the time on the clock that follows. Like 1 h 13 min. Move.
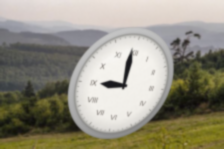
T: 8 h 59 min
